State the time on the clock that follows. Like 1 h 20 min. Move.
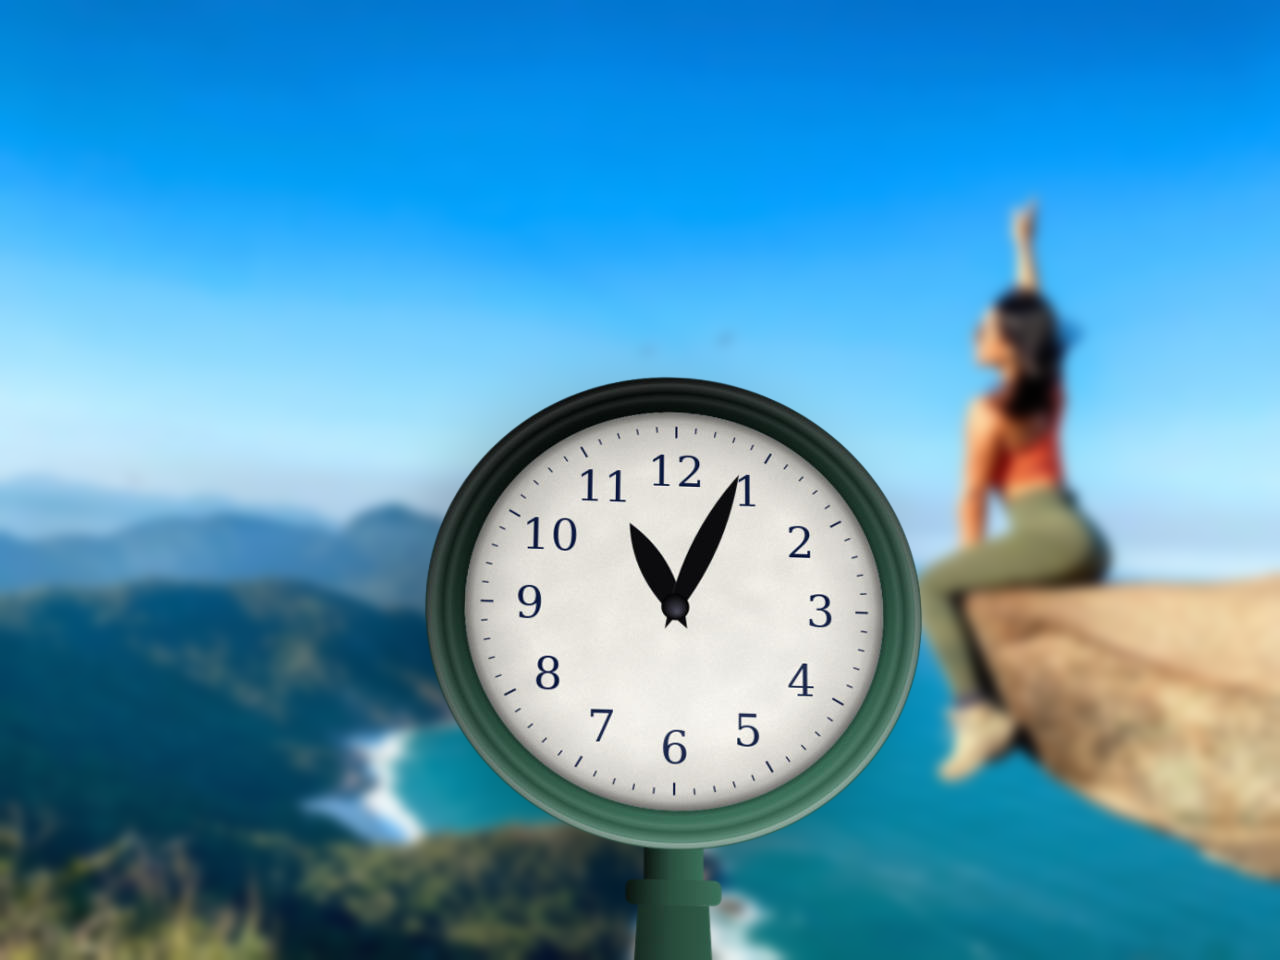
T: 11 h 04 min
